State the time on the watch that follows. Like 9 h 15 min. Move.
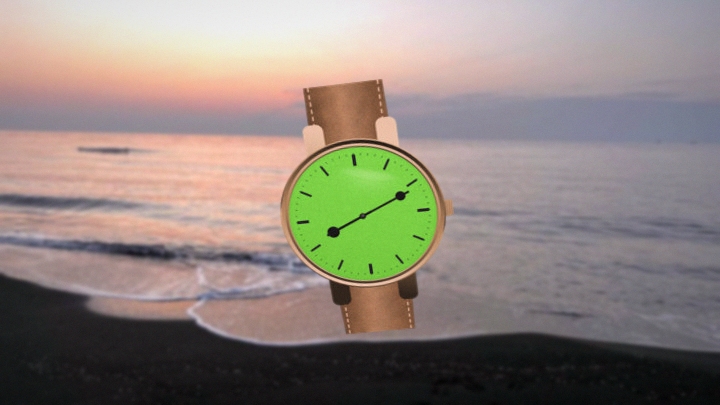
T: 8 h 11 min
